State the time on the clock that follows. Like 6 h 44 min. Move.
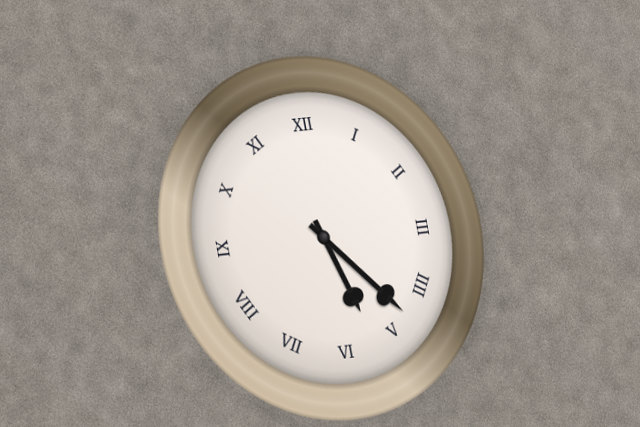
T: 5 h 23 min
